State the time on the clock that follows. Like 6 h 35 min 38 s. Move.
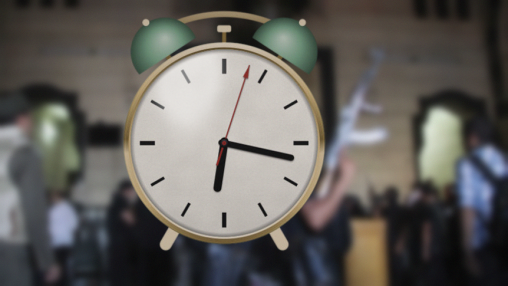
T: 6 h 17 min 03 s
